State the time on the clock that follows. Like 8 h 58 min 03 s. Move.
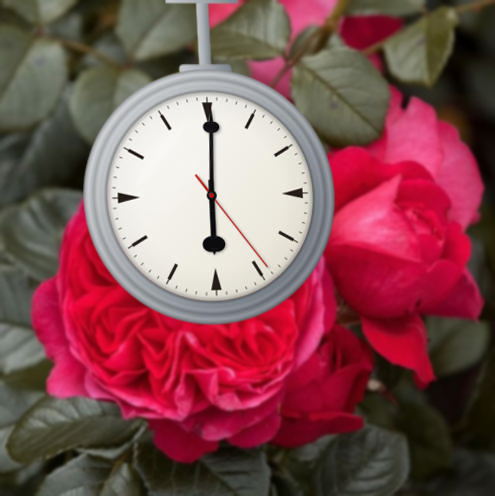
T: 6 h 00 min 24 s
